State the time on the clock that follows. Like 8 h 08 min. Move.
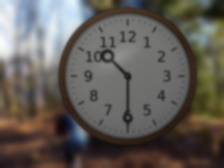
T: 10 h 30 min
